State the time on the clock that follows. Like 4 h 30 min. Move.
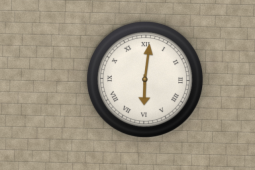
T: 6 h 01 min
